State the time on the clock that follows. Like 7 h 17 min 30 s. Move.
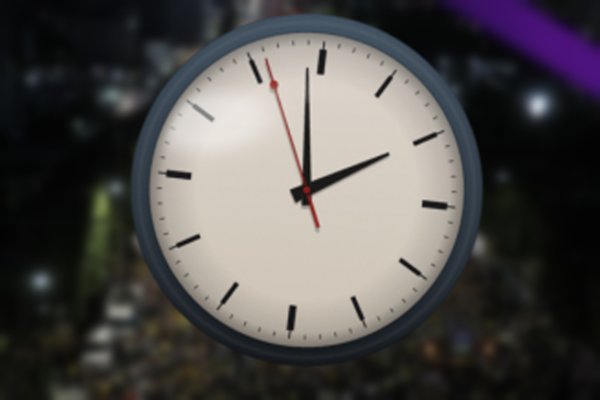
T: 1 h 58 min 56 s
